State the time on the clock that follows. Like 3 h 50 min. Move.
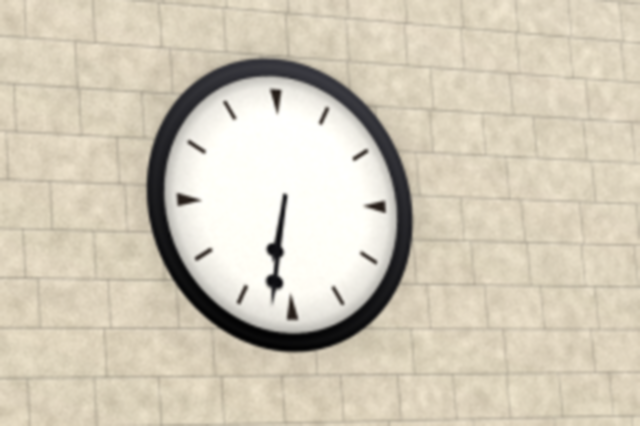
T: 6 h 32 min
